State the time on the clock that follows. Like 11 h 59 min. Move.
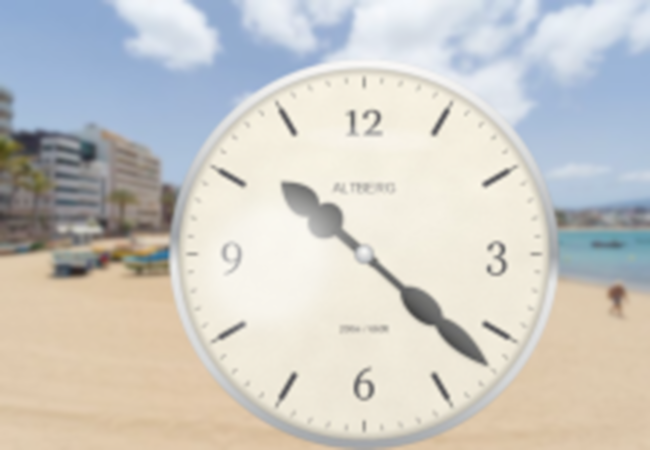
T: 10 h 22 min
